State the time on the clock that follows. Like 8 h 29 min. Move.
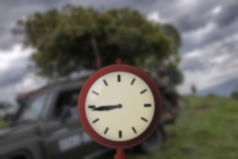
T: 8 h 44 min
